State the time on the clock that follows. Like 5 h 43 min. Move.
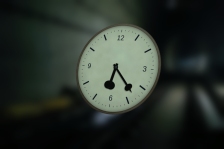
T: 6 h 23 min
